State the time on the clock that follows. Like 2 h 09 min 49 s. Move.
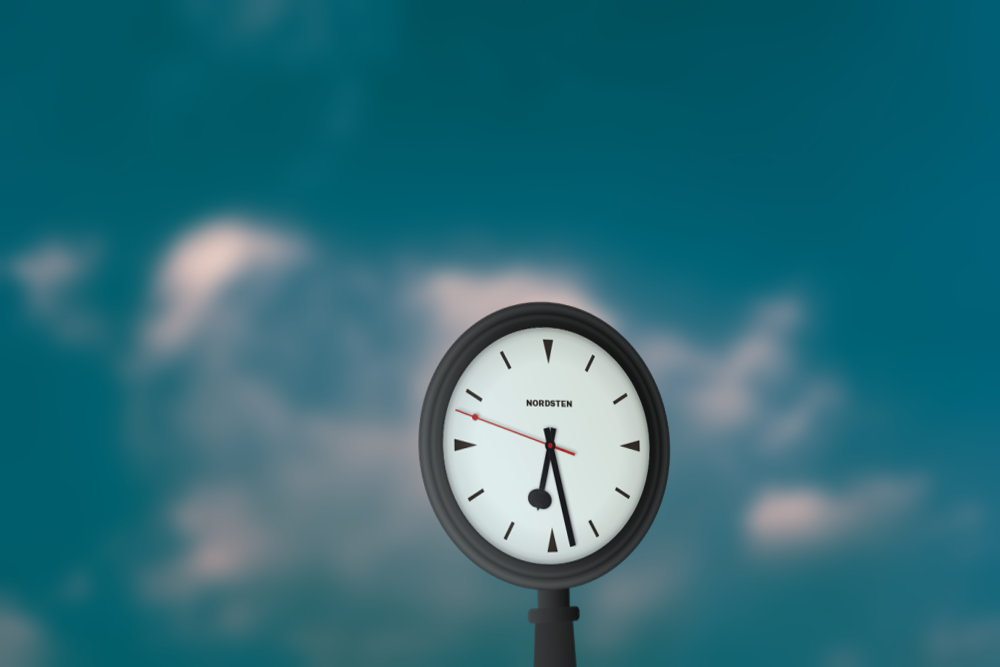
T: 6 h 27 min 48 s
